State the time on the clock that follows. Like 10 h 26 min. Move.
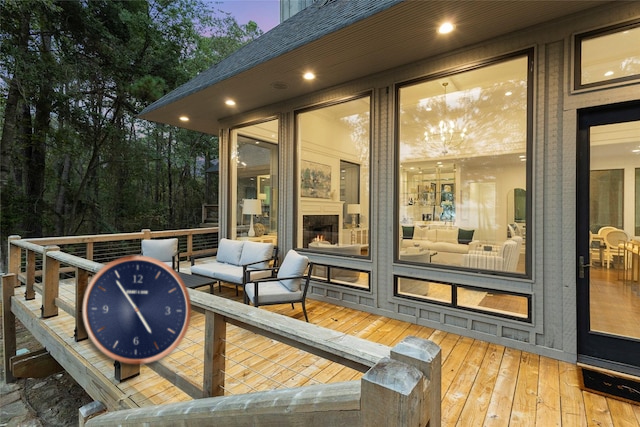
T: 4 h 54 min
